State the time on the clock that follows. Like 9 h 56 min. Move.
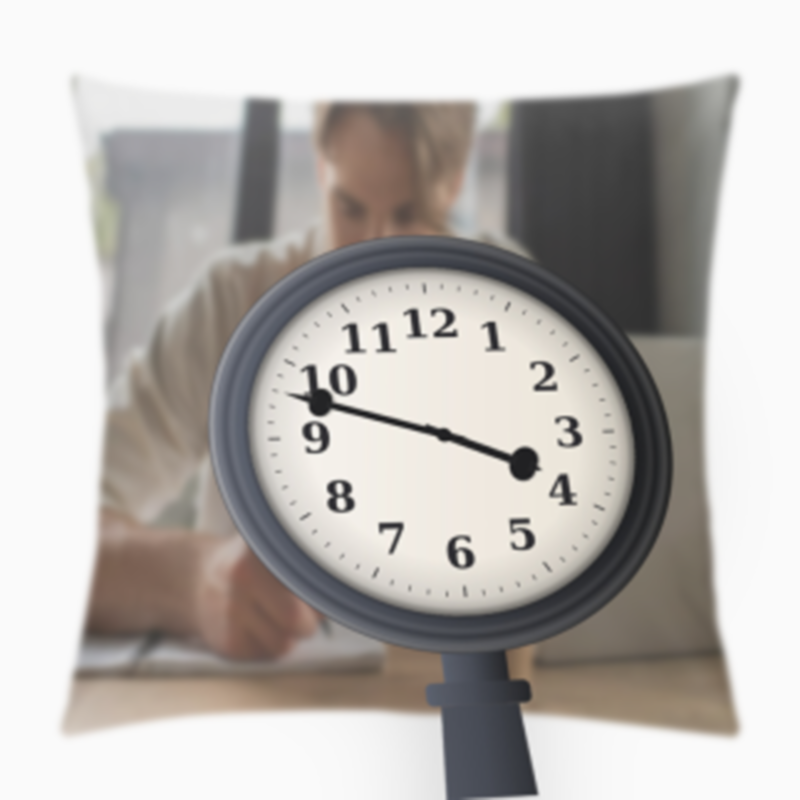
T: 3 h 48 min
